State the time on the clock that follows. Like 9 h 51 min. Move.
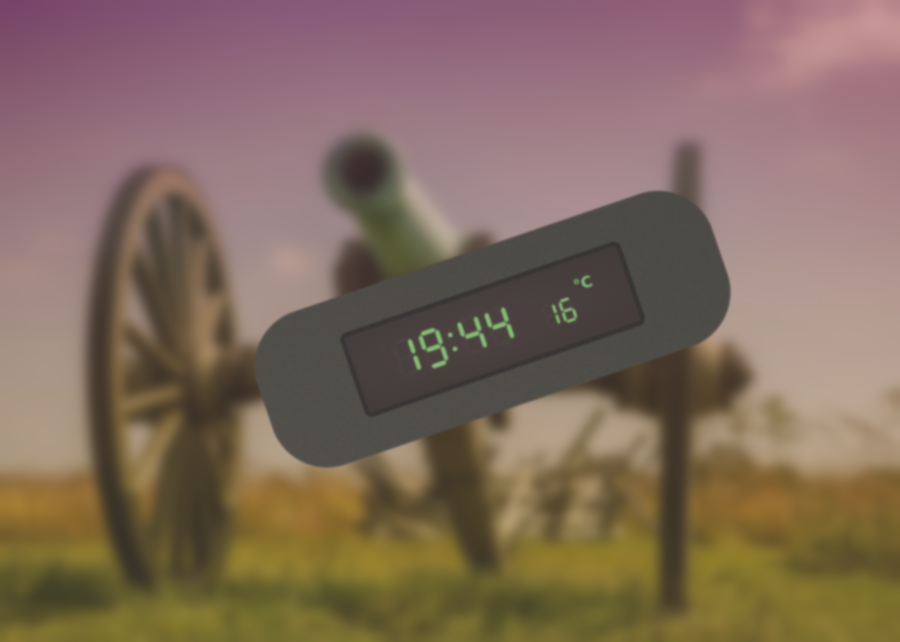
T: 19 h 44 min
